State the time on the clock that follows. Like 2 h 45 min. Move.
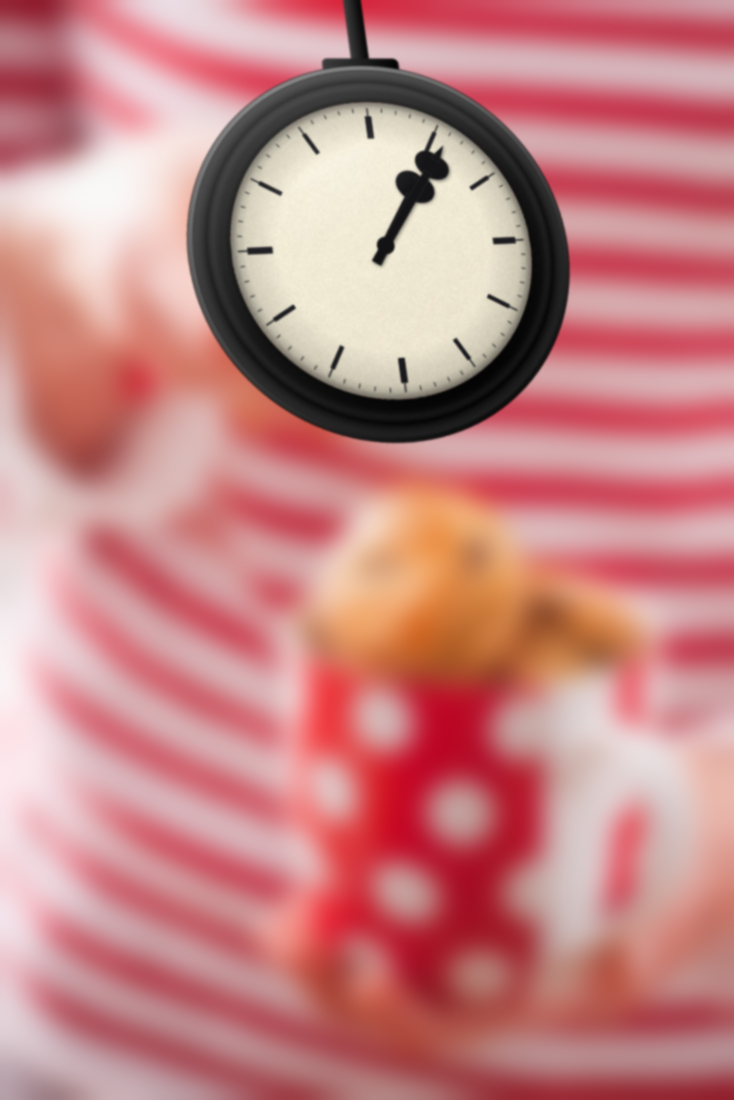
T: 1 h 06 min
